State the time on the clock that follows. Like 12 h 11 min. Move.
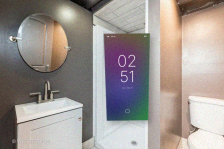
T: 2 h 51 min
